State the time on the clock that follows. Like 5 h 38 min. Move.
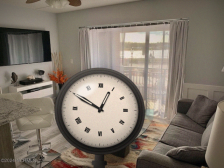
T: 12 h 50 min
